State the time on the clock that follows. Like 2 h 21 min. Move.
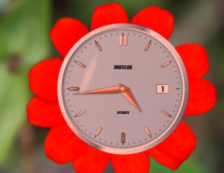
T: 4 h 44 min
